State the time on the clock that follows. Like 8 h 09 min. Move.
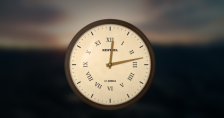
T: 12 h 13 min
